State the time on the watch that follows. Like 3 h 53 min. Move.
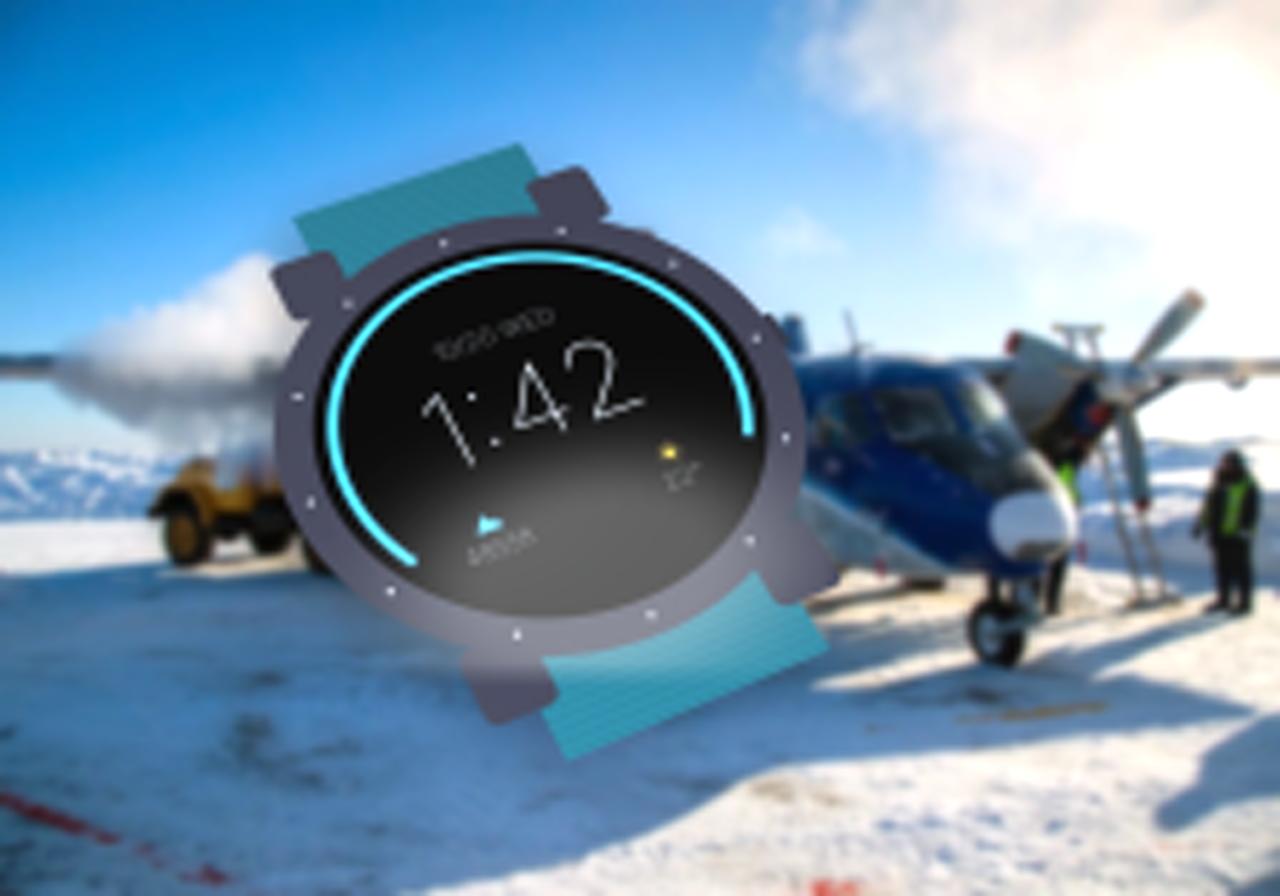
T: 1 h 42 min
